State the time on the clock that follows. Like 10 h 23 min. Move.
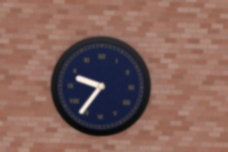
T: 9 h 36 min
